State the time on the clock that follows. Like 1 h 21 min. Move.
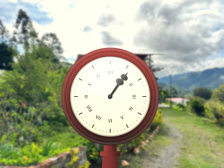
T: 1 h 06 min
